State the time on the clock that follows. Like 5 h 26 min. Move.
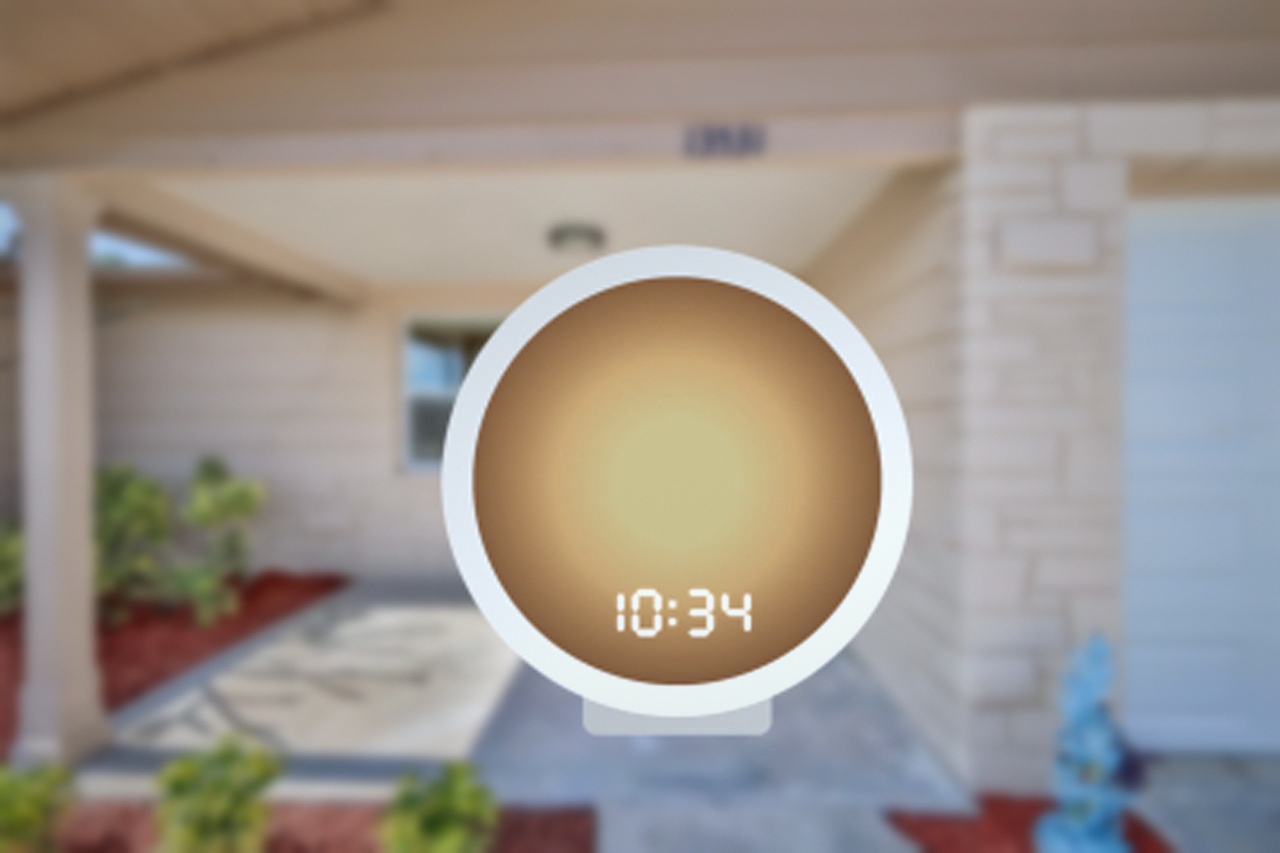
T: 10 h 34 min
